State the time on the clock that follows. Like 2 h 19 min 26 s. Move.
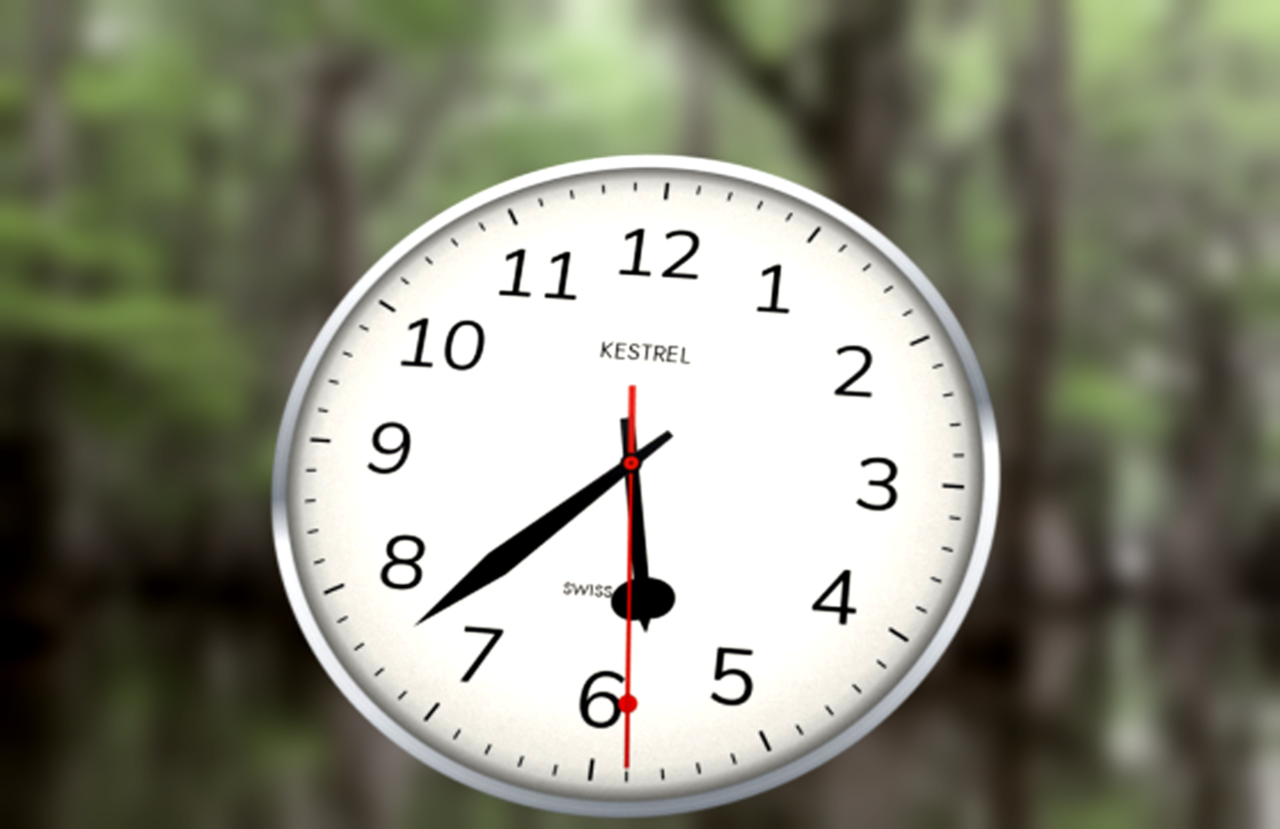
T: 5 h 37 min 29 s
